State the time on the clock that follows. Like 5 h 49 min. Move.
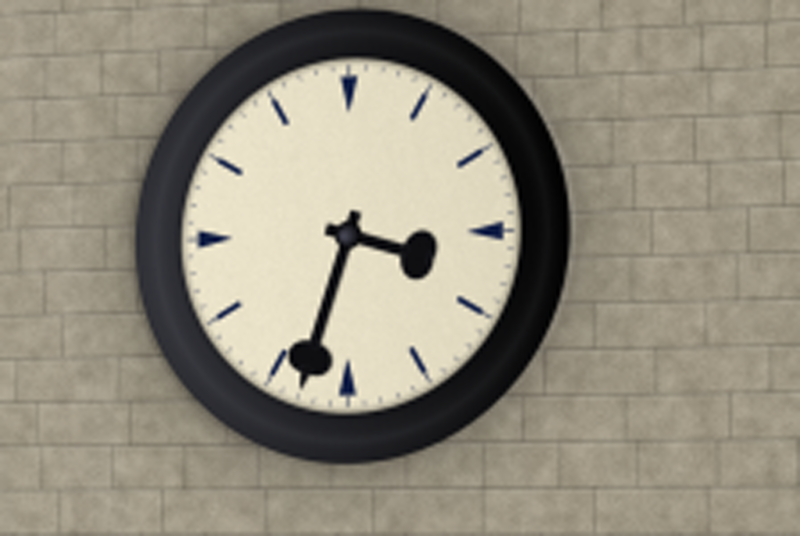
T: 3 h 33 min
